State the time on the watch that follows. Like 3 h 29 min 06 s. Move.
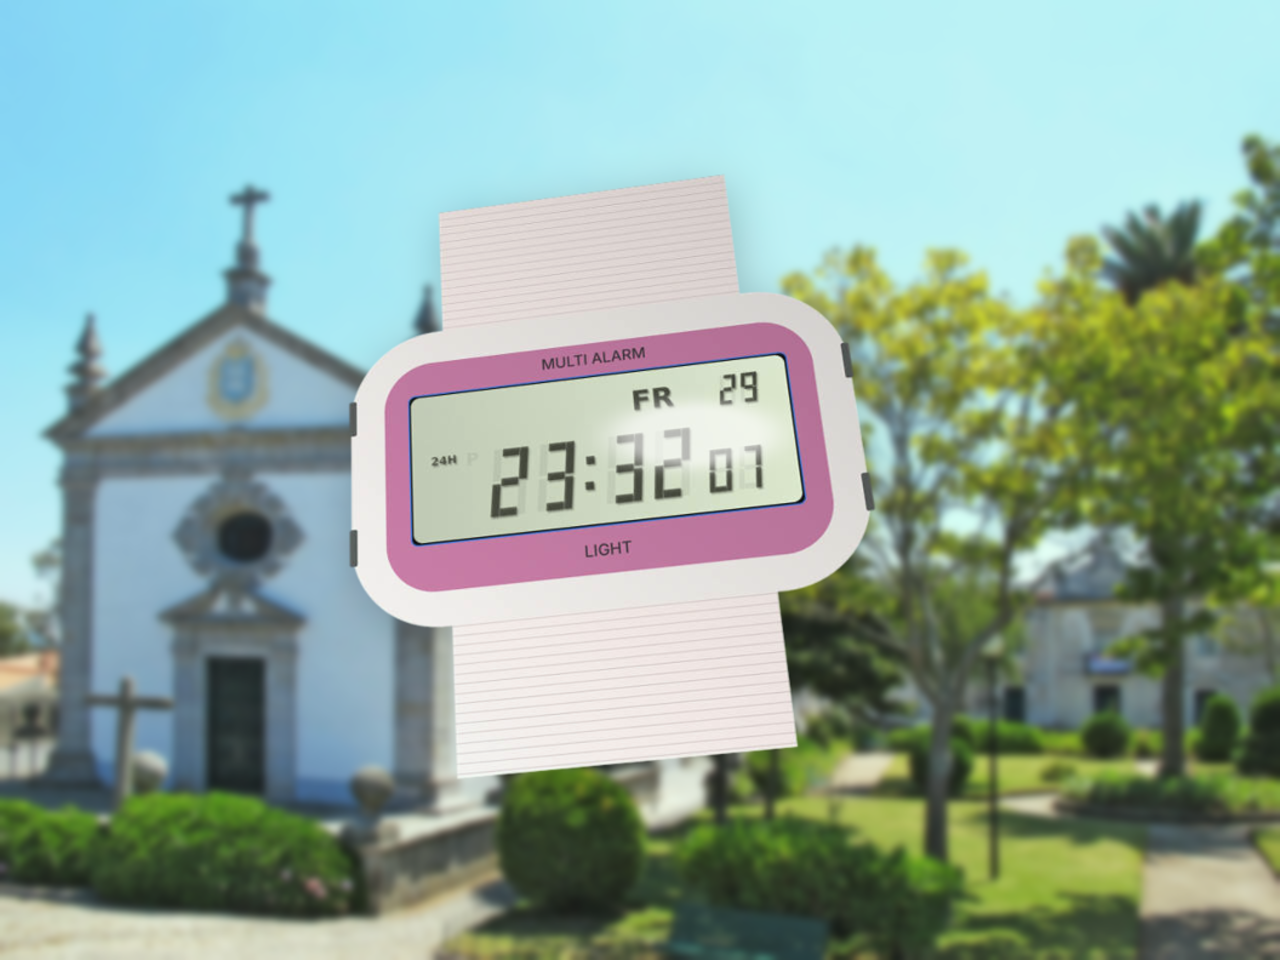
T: 23 h 32 min 07 s
